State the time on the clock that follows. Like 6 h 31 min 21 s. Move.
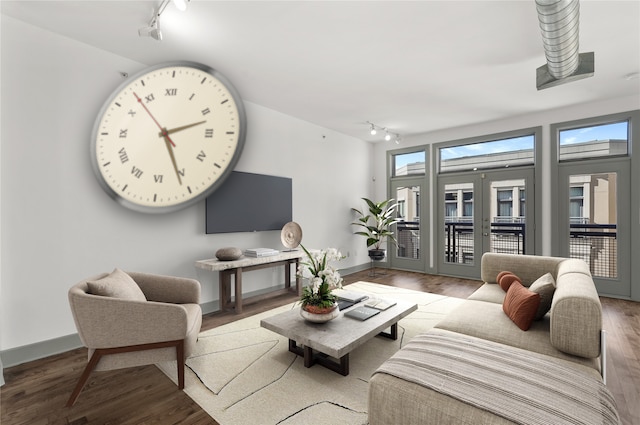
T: 2 h 25 min 53 s
